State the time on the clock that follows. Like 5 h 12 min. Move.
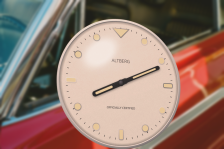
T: 8 h 11 min
